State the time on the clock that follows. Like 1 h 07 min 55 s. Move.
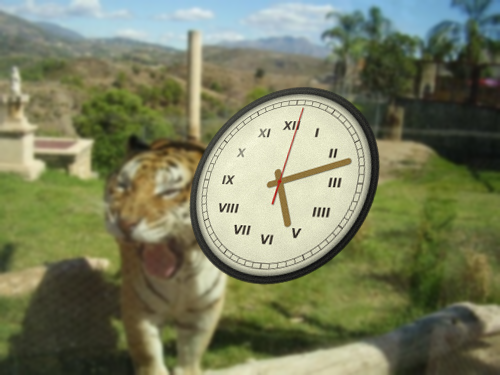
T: 5 h 12 min 01 s
